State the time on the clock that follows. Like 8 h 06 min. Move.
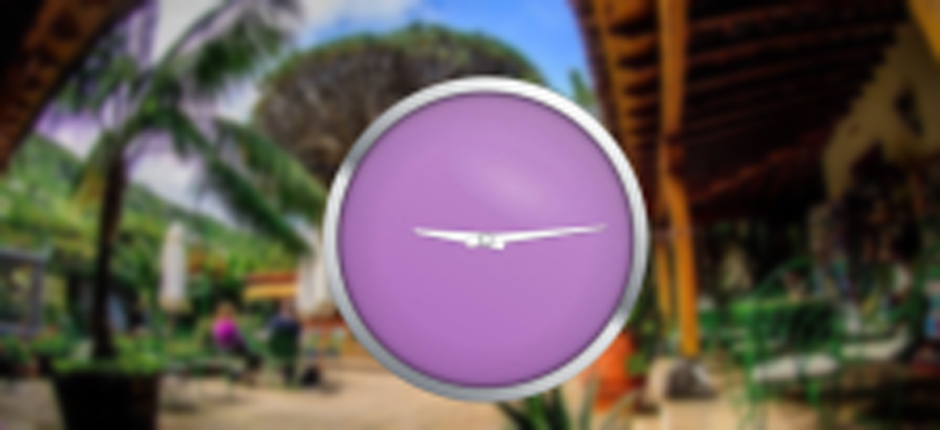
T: 9 h 14 min
